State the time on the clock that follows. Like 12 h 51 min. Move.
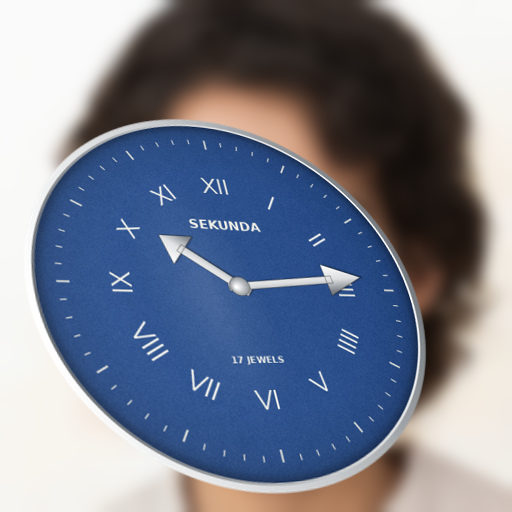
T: 10 h 14 min
